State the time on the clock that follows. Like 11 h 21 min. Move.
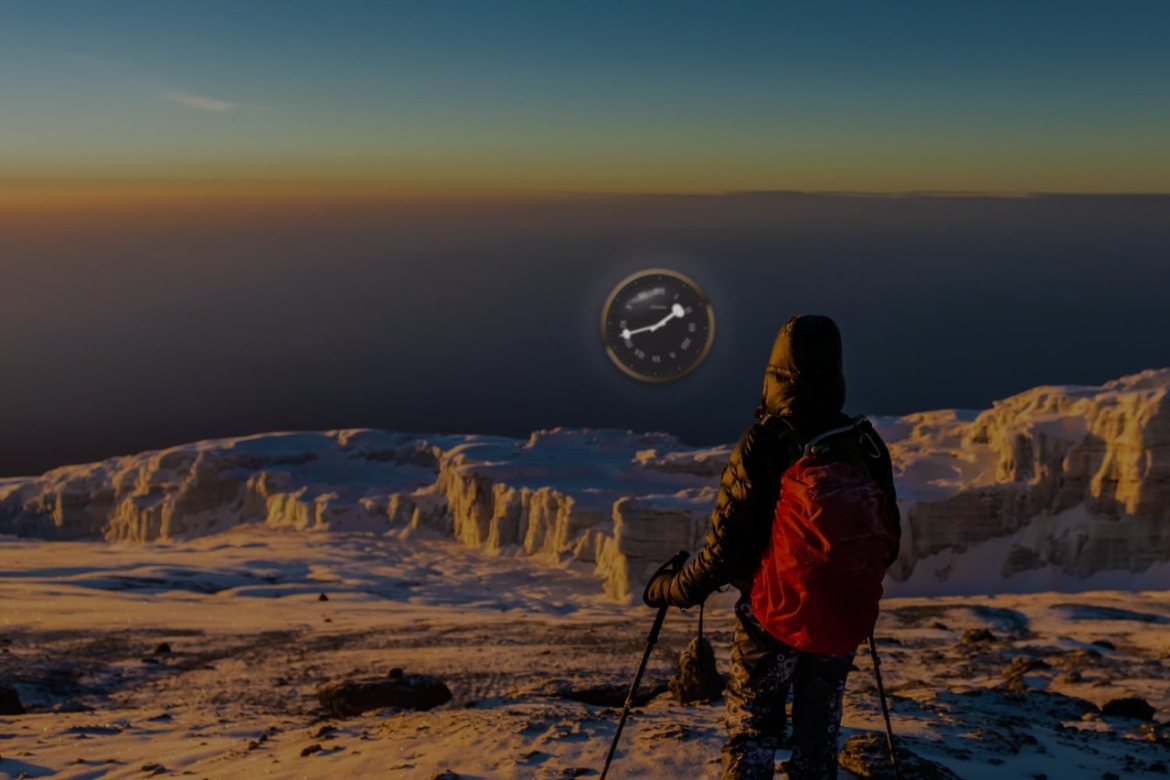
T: 1 h 42 min
